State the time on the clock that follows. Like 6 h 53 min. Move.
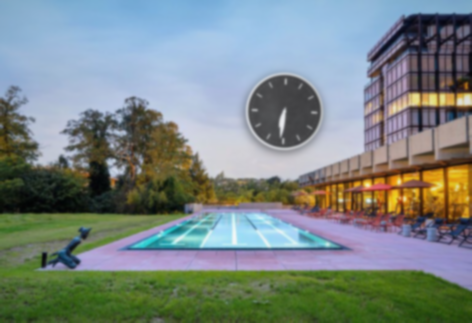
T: 6 h 31 min
